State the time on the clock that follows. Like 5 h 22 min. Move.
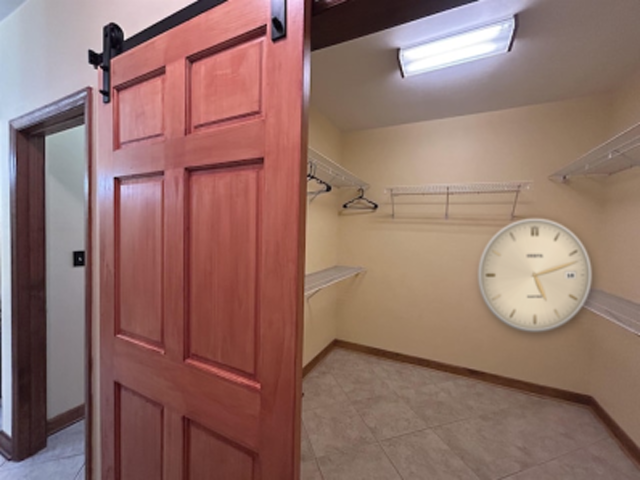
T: 5 h 12 min
